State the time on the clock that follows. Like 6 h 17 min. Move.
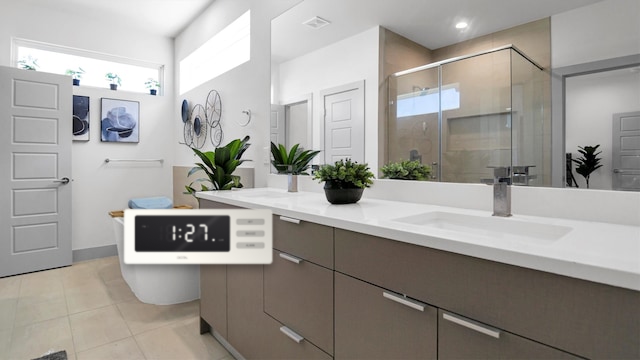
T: 1 h 27 min
